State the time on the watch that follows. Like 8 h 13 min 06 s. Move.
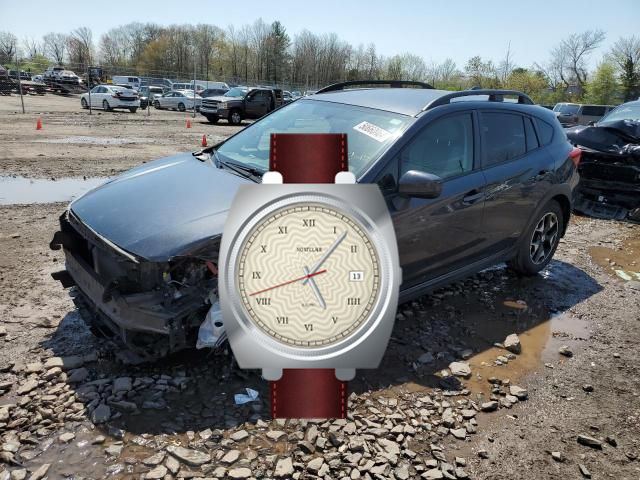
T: 5 h 06 min 42 s
